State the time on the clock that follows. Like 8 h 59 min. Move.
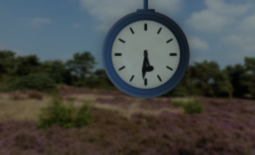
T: 5 h 31 min
